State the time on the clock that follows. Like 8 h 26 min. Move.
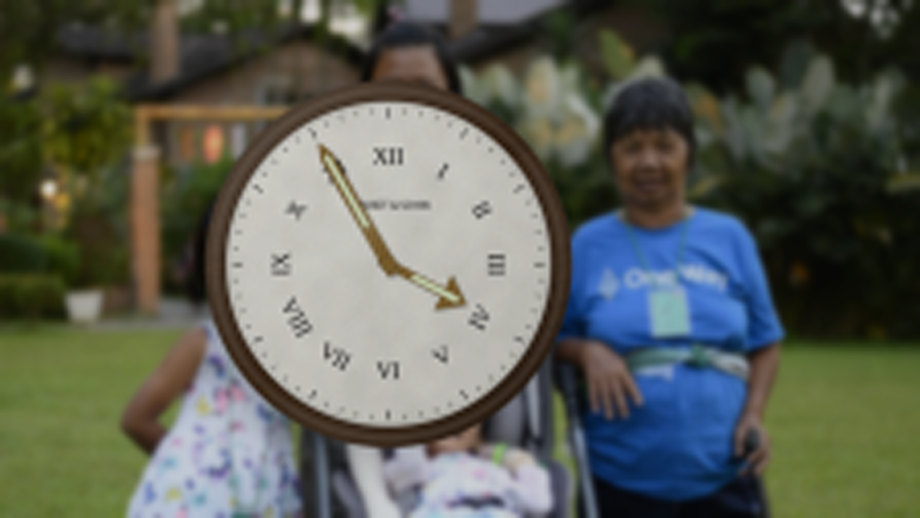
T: 3 h 55 min
